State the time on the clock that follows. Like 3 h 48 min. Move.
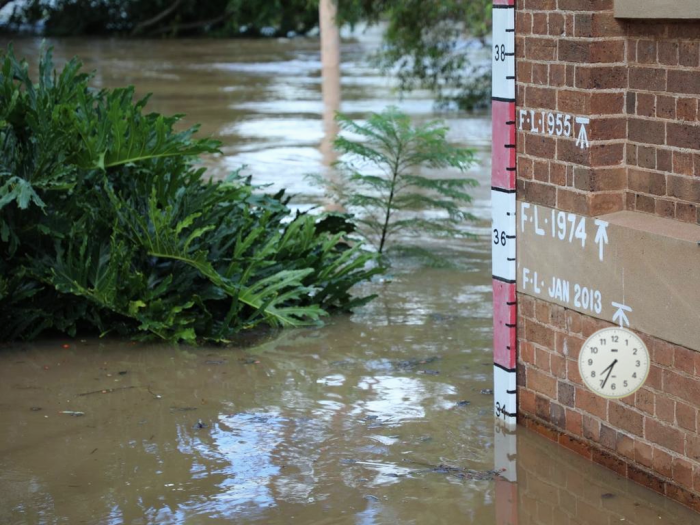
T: 7 h 34 min
